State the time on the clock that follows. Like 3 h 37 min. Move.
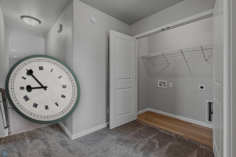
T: 8 h 54 min
